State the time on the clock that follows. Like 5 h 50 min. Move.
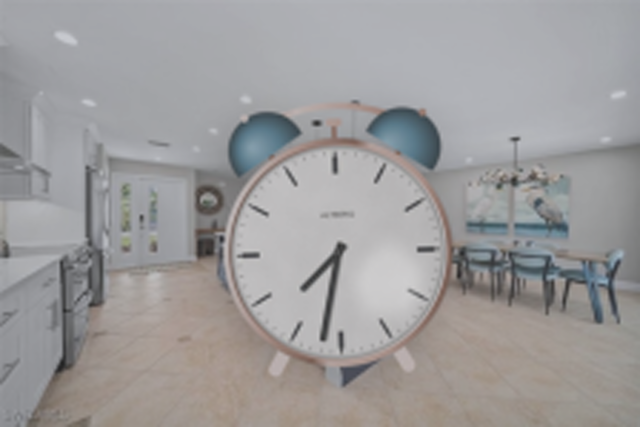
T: 7 h 32 min
